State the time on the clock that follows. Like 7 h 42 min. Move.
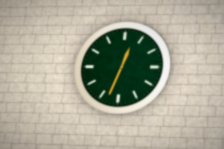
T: 12 h 33 min
